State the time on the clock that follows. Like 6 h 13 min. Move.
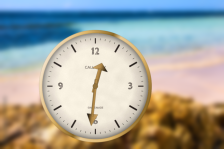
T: 12 h 31 min
